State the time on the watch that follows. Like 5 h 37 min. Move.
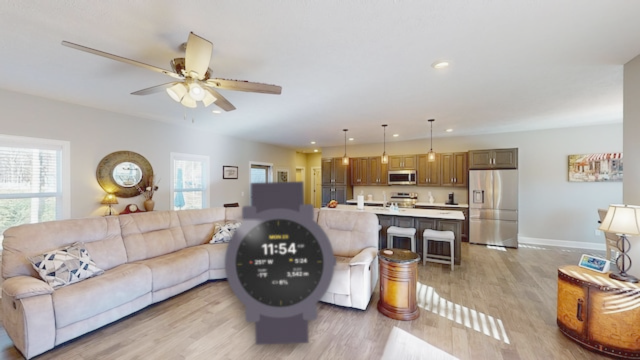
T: 11 h 54 min
